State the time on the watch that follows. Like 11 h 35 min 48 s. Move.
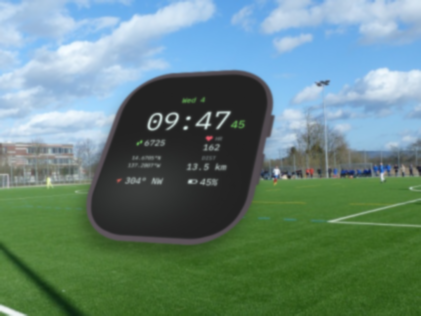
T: 9 h 47 min 45 s
